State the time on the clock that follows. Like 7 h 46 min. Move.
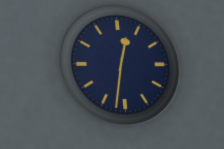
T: 12 h 32 min
